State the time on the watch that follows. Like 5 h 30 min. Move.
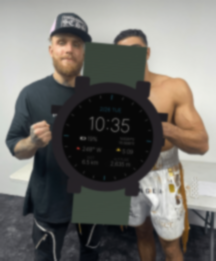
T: 10 h 35 min
